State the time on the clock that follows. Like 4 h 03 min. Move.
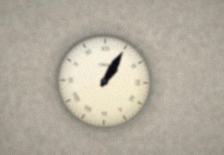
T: 1 h 05 min
